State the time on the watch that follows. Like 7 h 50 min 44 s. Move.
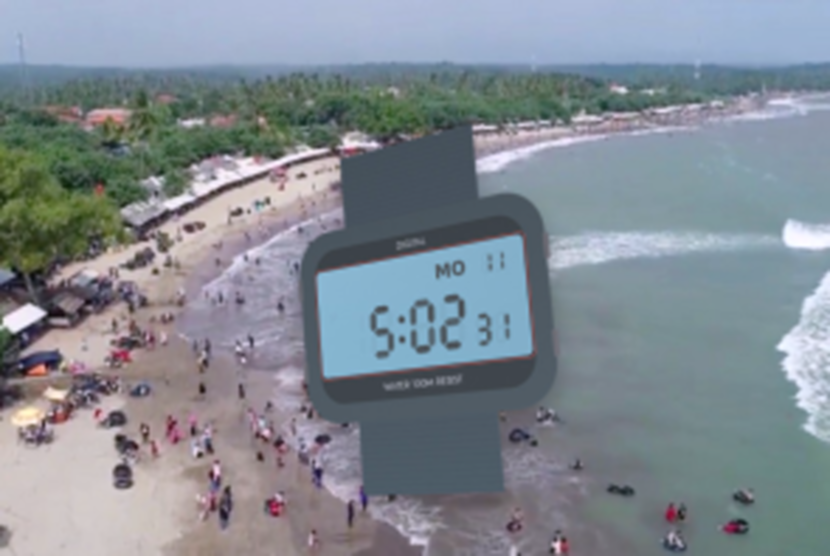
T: 5 h 02 min 31 s
